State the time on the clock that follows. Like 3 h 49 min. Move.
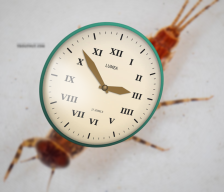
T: 2 h 52 min
